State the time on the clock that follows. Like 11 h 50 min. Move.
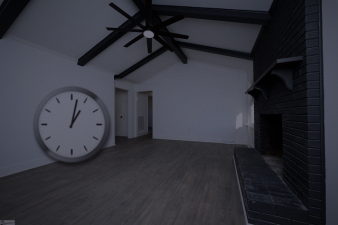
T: 1 h 02 min
